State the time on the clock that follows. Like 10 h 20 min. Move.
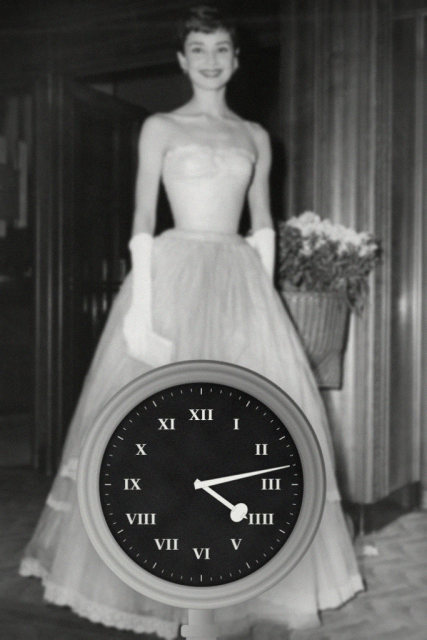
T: 4 h 13 min
